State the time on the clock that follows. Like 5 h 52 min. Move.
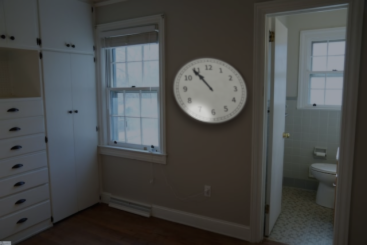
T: 10 h 54 min
